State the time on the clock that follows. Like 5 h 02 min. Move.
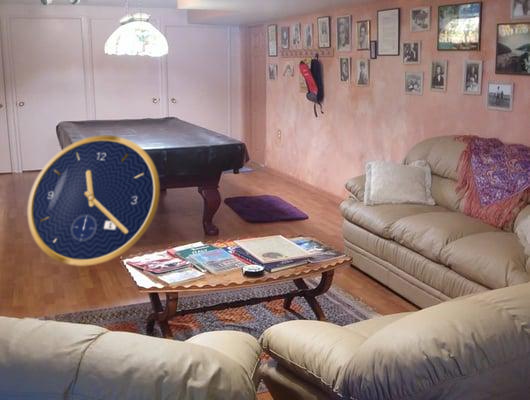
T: 11 h 21 min
